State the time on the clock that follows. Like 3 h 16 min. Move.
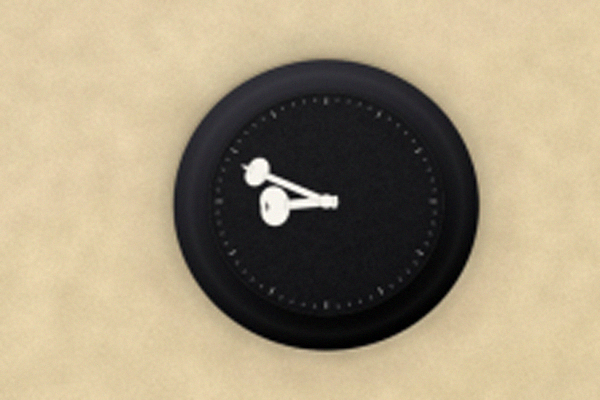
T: 8 h 49 min
